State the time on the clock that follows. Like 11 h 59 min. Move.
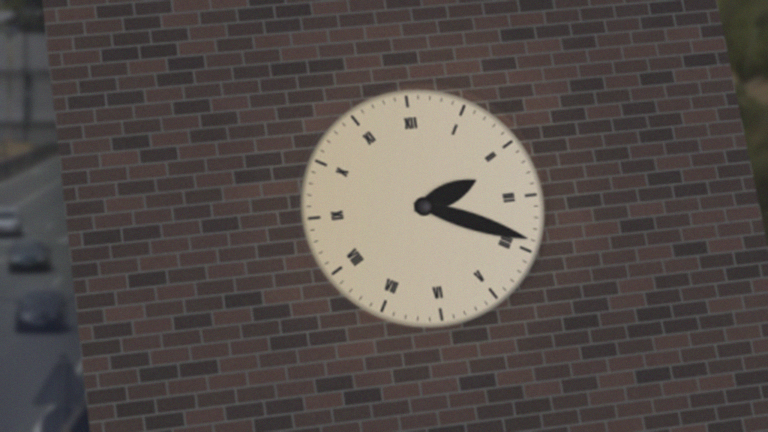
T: 2 h 19 min
